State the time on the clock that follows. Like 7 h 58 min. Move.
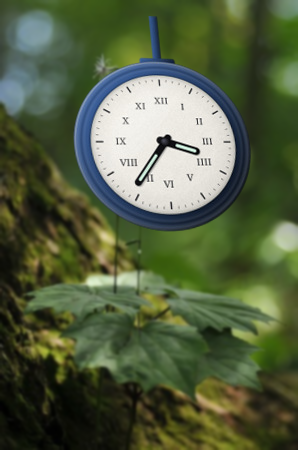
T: 3 h 36 min
